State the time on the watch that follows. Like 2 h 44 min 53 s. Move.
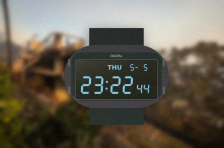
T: 23 h 22 min 44 s
